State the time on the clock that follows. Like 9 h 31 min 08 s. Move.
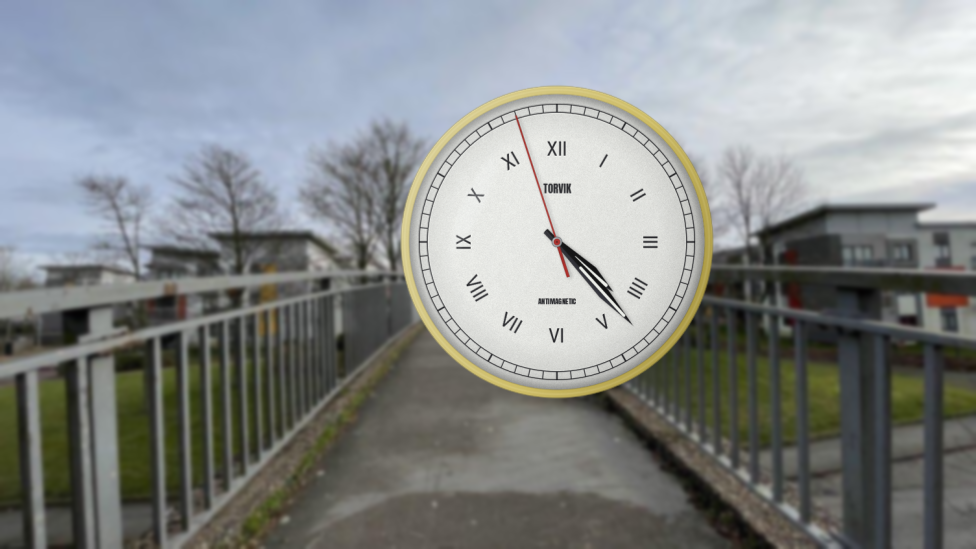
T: 4 h 22 min 57 s
